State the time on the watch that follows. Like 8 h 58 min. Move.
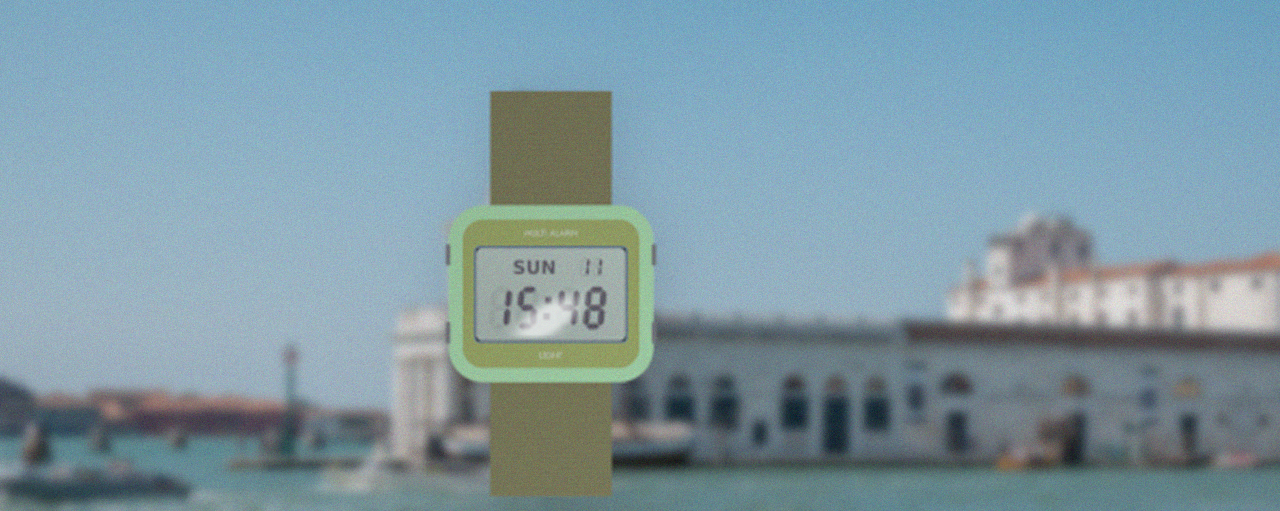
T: 15 h 48 min
